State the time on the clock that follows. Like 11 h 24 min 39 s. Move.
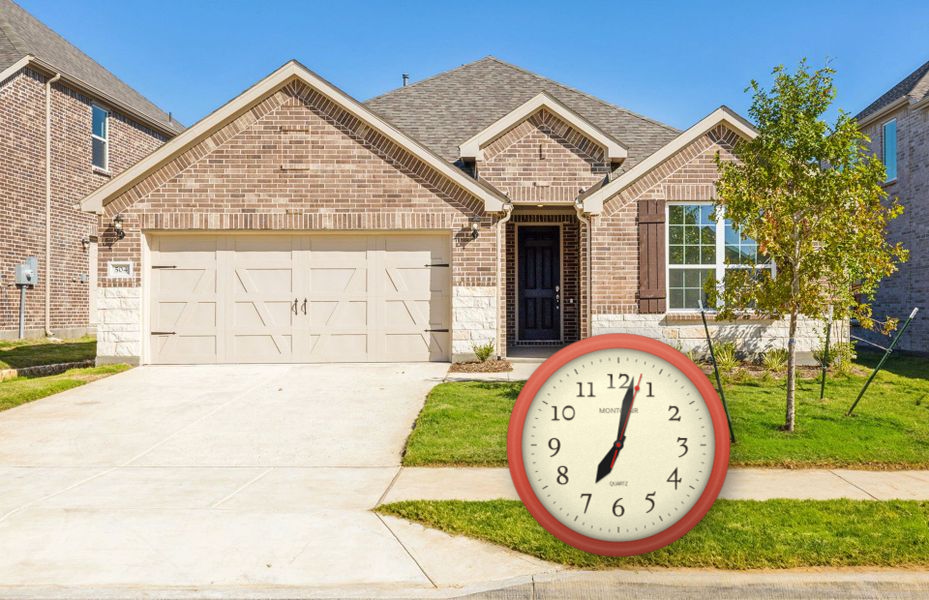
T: 7 h 02 min 03 s
